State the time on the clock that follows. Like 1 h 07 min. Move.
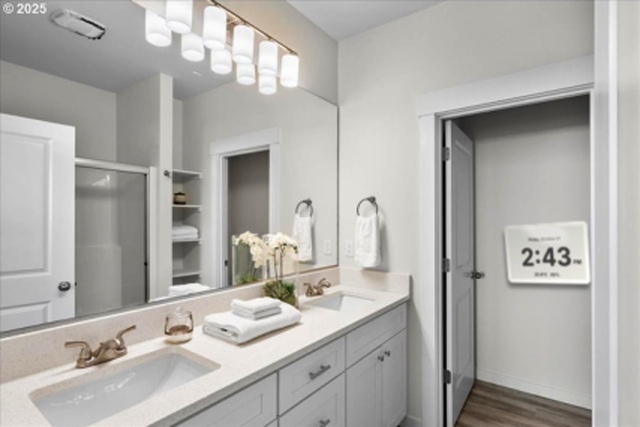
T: 2 h 43 min
